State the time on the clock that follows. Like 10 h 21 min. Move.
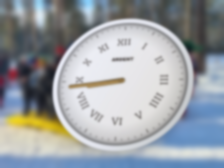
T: 8 h 44 min
